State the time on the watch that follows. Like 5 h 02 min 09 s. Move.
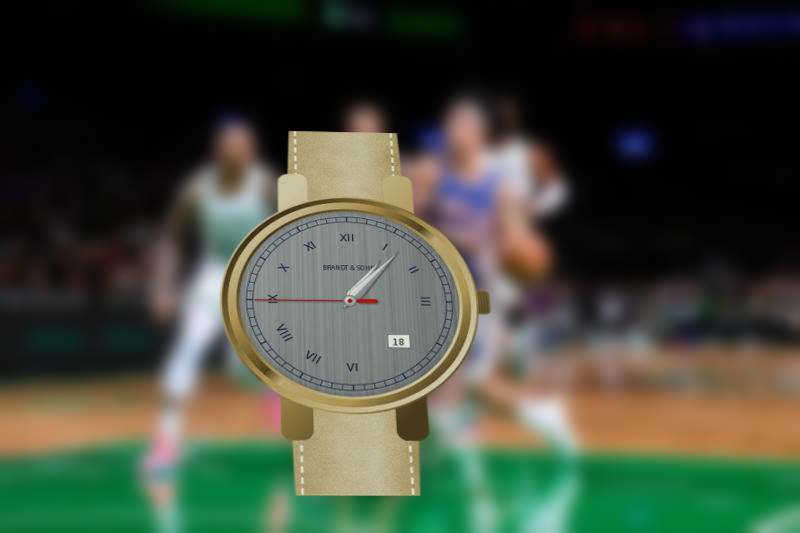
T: 1 h 06 min 45 s
